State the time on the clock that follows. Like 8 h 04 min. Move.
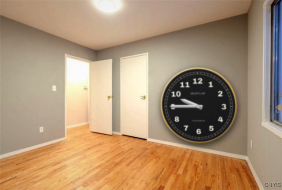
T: 9 h 45 min
